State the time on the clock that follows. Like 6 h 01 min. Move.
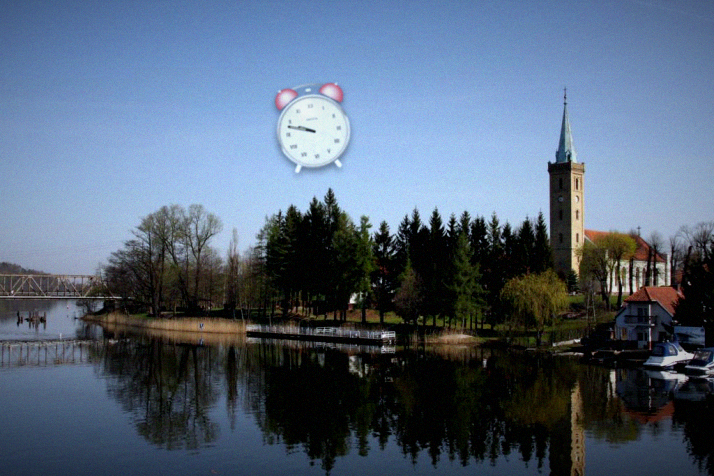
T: 9 h 48 min
